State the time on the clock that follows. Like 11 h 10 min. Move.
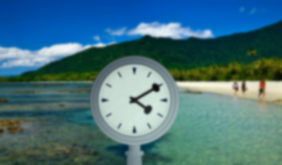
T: 4 h 10 min
